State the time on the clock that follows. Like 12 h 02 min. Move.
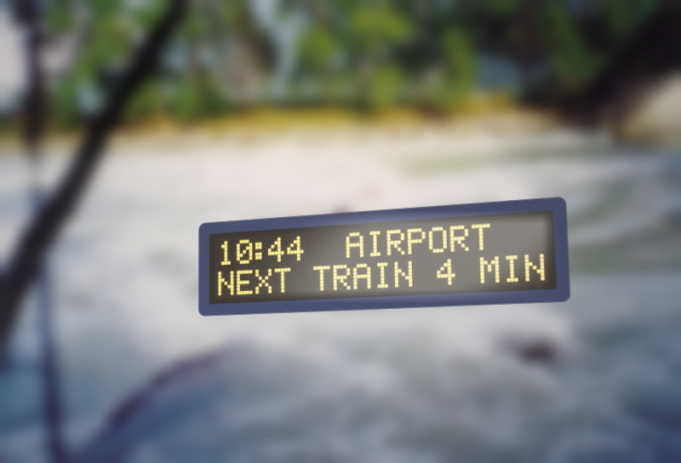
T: 10 h 44 min
